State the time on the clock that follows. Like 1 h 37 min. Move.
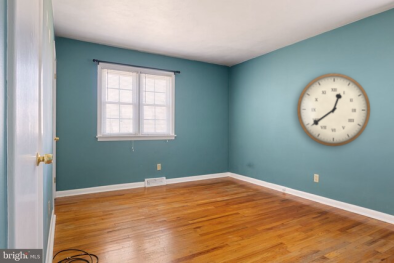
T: 12 h 39 min
